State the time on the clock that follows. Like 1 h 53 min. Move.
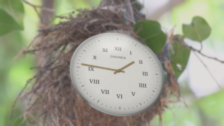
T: 1 h 46 min
